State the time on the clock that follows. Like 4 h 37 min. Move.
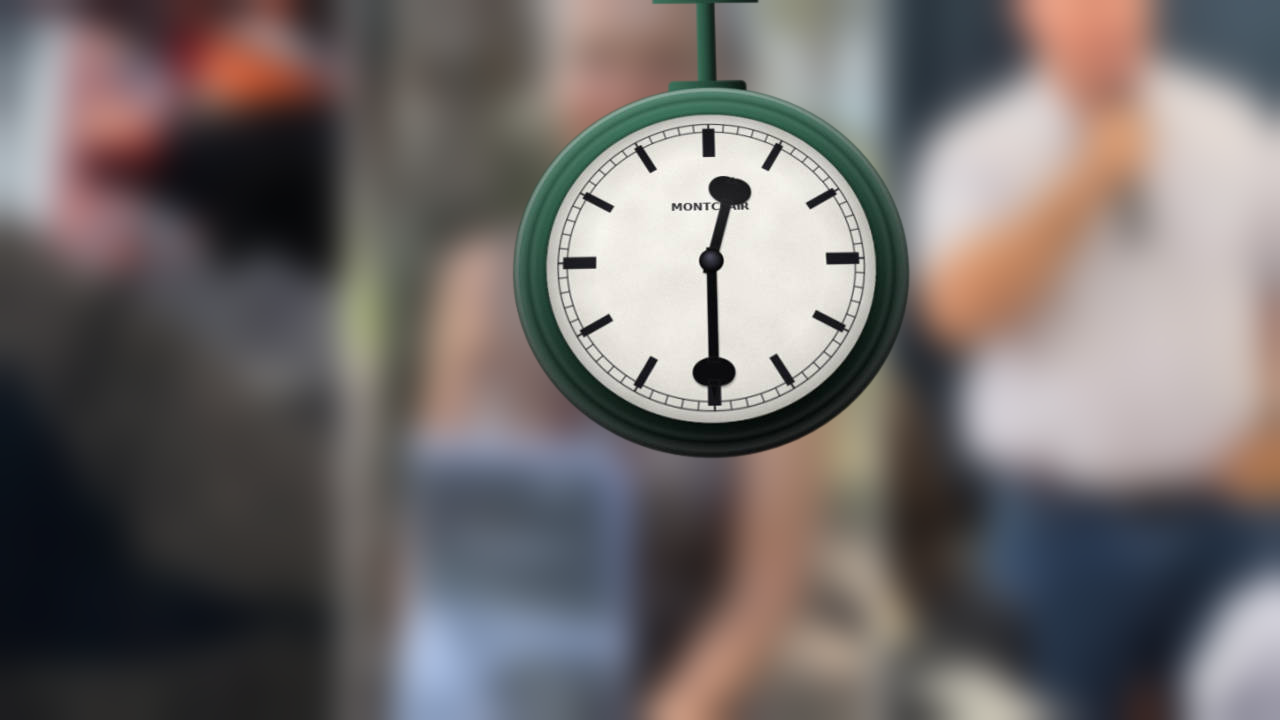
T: 12 h 30 min
